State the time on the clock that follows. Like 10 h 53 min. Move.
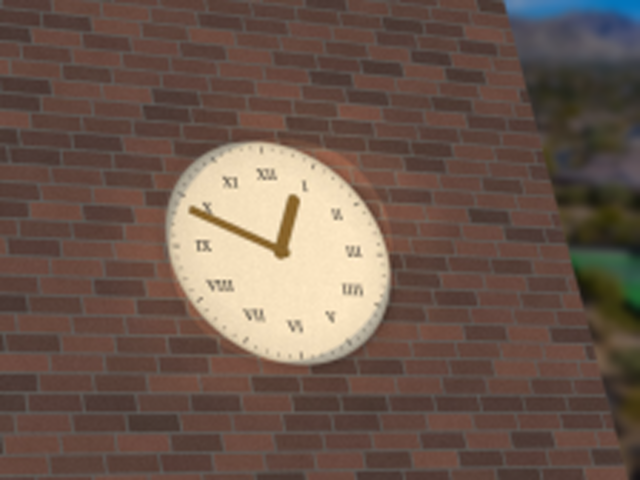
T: 12 h 49 min
